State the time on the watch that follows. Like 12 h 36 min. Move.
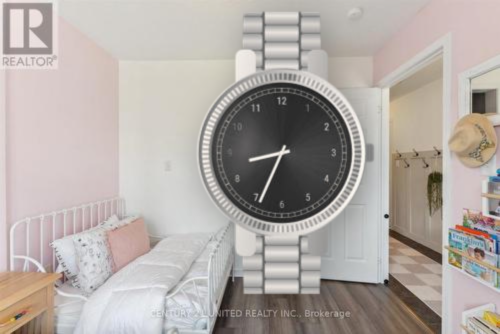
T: 8 h 34 min
